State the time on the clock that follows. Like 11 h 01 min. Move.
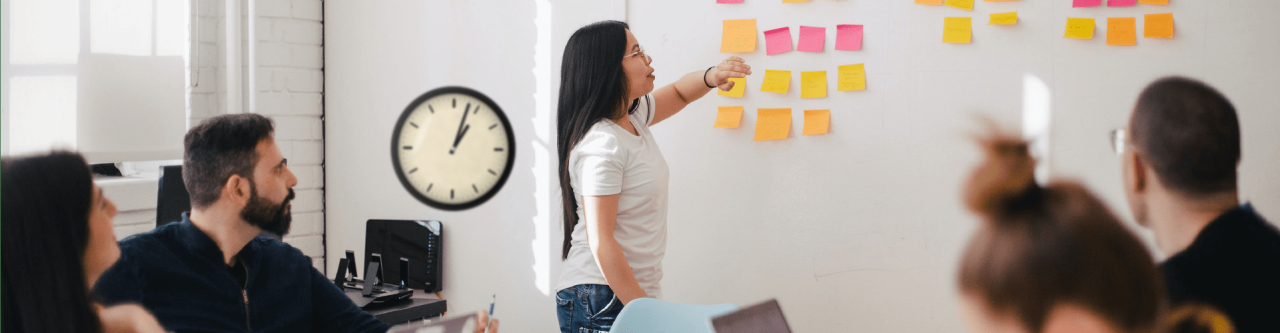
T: 1 h 03 min
